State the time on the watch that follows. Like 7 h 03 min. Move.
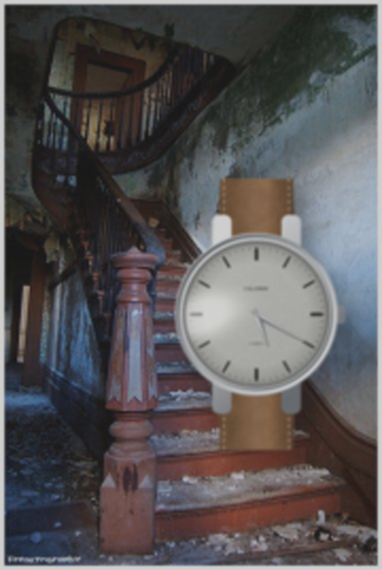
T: 5 h 20 min
